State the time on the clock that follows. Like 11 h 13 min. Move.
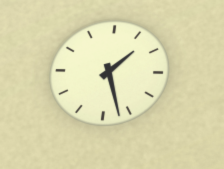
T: 1 h 27 min
